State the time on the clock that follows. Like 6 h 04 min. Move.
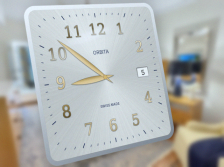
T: 8 h 52 min
